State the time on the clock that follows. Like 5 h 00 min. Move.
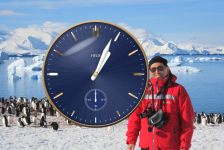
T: 1 h 04 min
